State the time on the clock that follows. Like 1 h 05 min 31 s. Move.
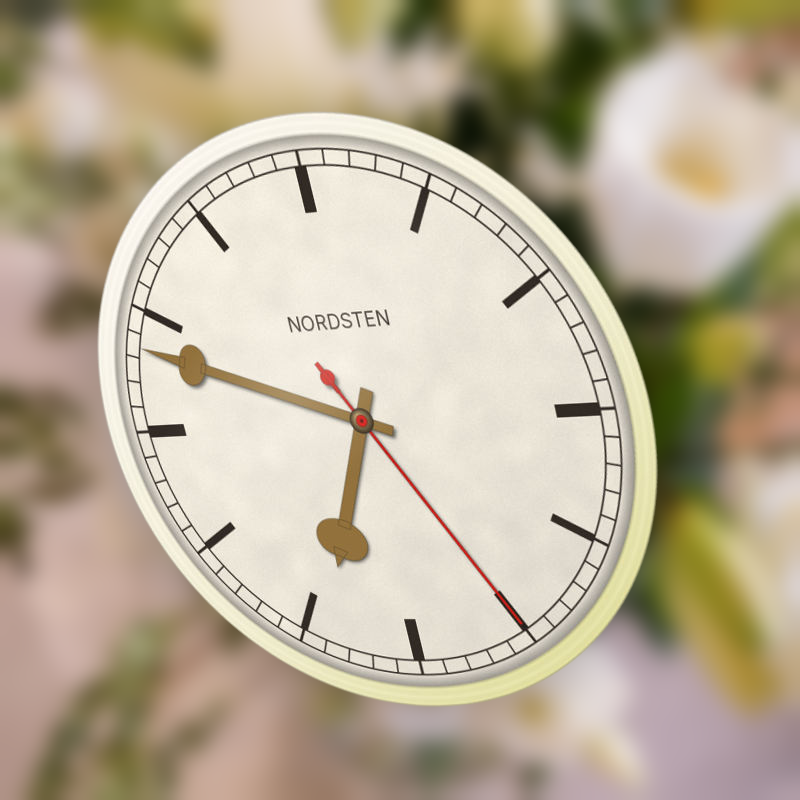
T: 6 h 48 min 25 s
